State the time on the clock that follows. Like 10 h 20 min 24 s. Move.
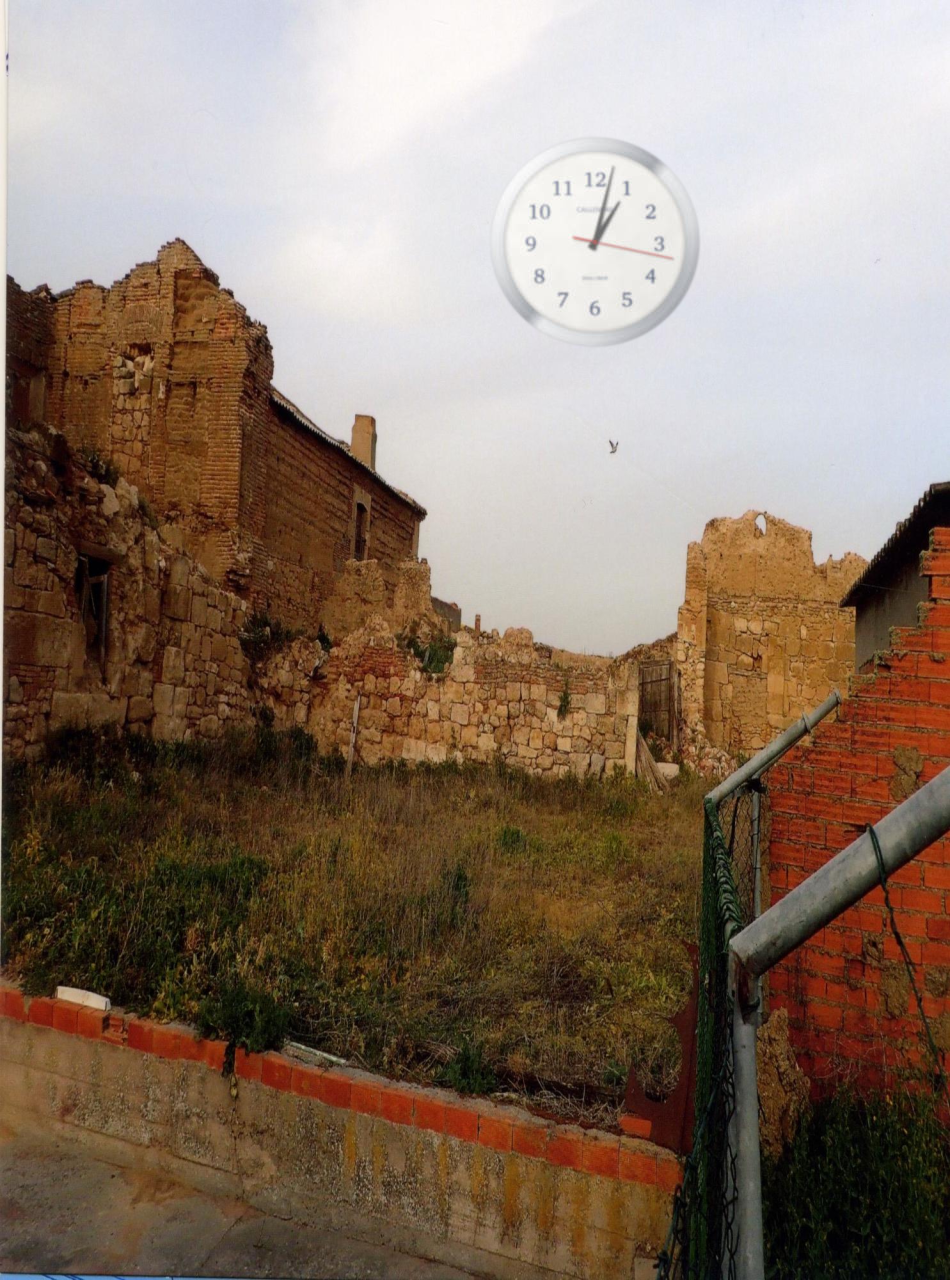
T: 1 h 02 min 17 s
